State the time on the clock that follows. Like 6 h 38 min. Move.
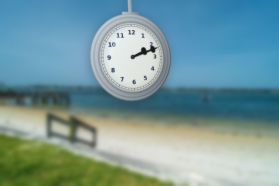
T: 2 h 12 min
